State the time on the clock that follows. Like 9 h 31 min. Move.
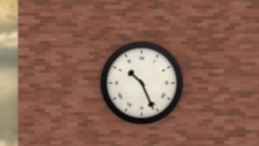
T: 10 h 26 min
